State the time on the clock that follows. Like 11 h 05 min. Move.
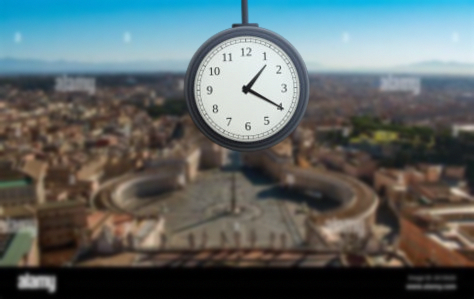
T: 1 h 20 min
